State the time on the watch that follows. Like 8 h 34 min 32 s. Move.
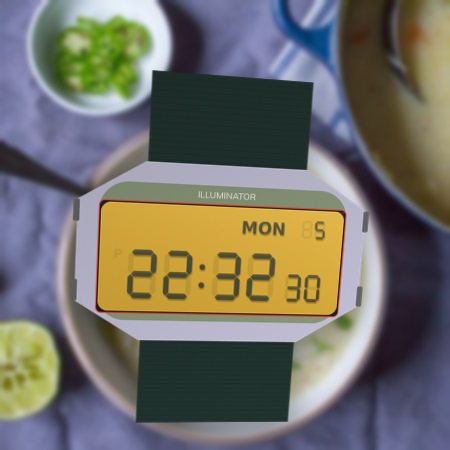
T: 22 h 32 min 30 s
